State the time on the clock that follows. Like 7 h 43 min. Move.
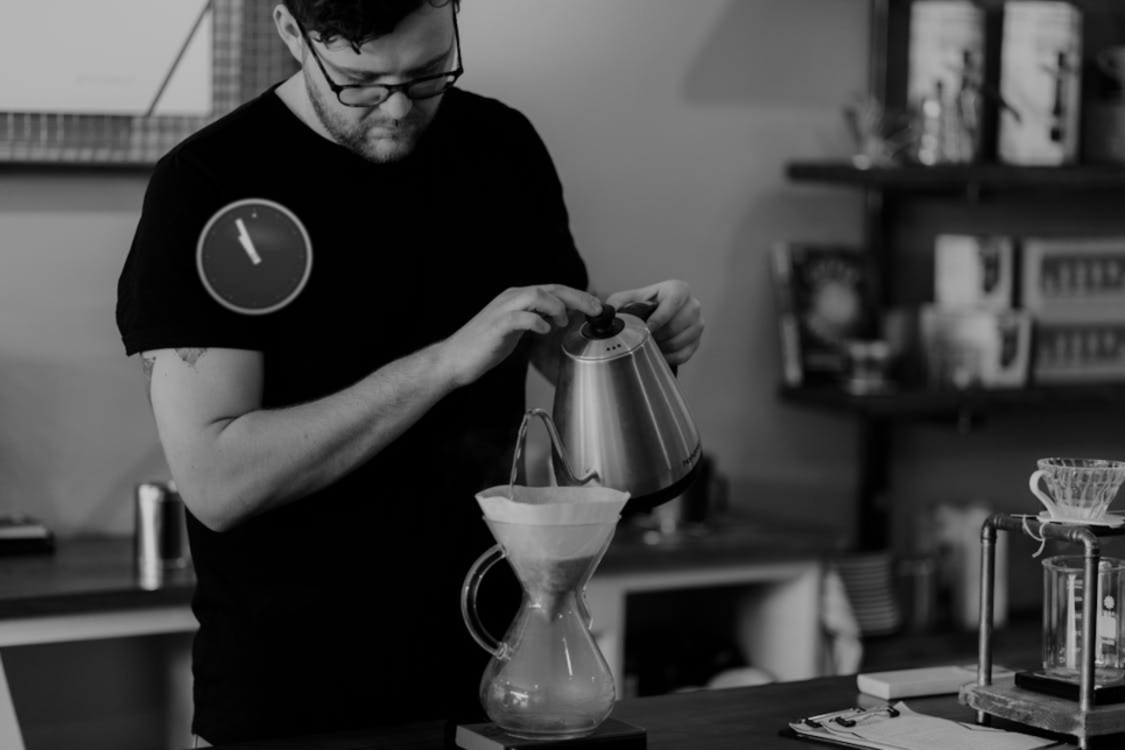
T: 10 h 56 min
